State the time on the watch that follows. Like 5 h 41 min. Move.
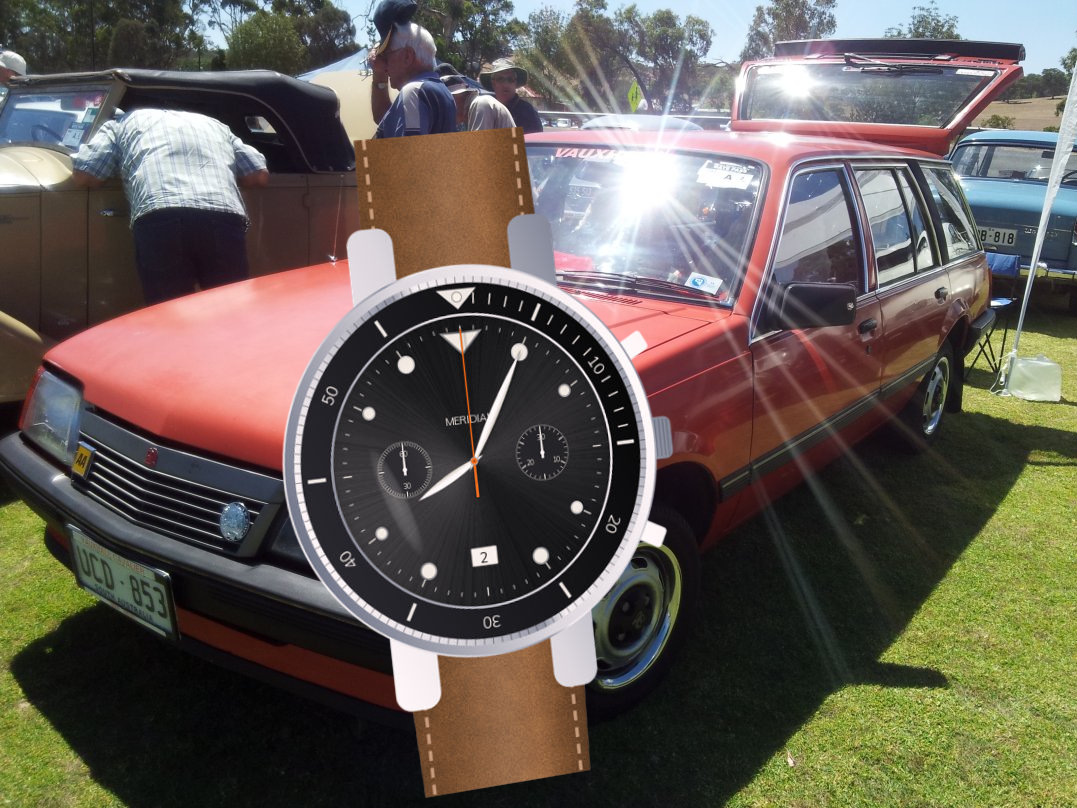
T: 8 h 05 min
